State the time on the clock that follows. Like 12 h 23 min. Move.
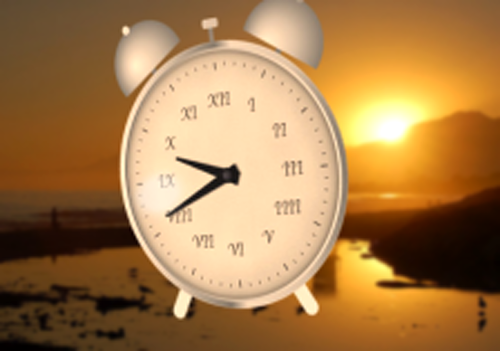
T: 9 h 41 min
